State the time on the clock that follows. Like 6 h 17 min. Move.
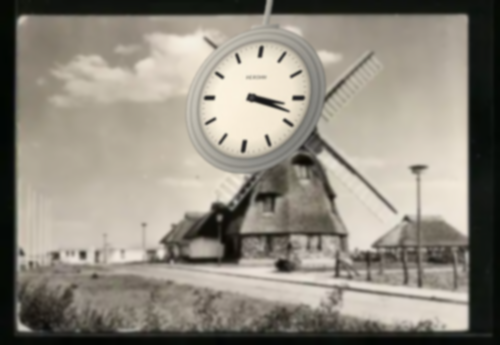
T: 3 h 18 min
